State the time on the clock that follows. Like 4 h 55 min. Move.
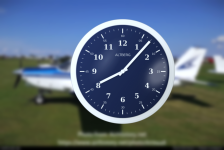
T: 8 h 07 min
